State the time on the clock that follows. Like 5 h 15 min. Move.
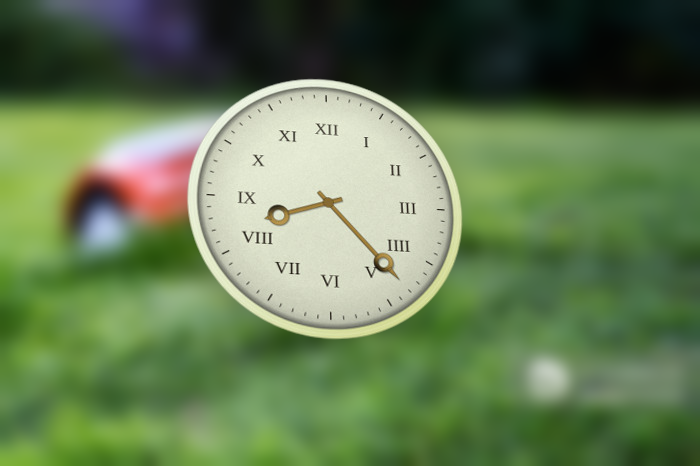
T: 8 h 23 min
